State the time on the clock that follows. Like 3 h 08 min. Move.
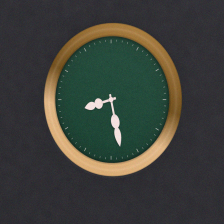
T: 8 h 28 min
